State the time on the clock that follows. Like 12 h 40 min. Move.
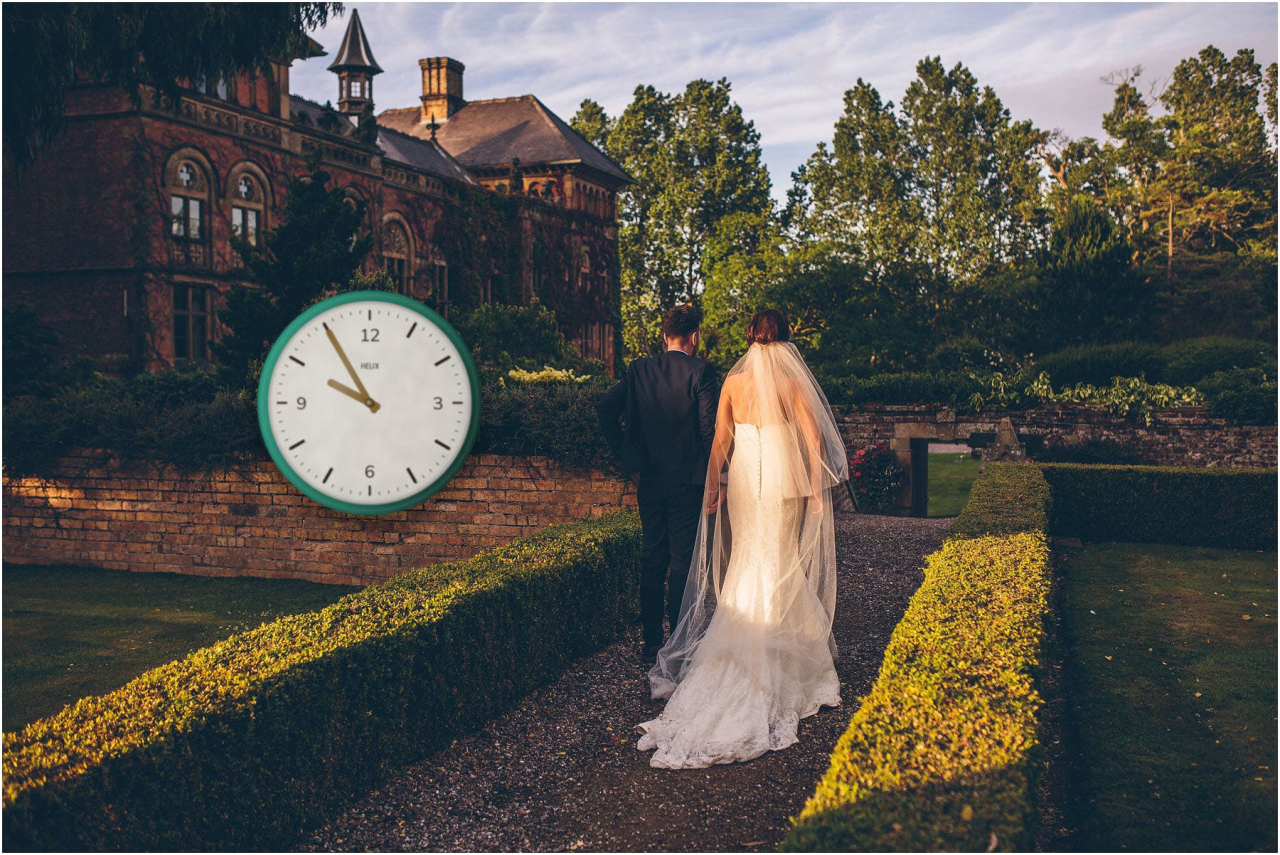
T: 9 h 55 min
